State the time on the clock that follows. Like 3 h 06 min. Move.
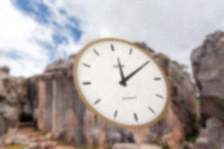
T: 12 h 10 min
